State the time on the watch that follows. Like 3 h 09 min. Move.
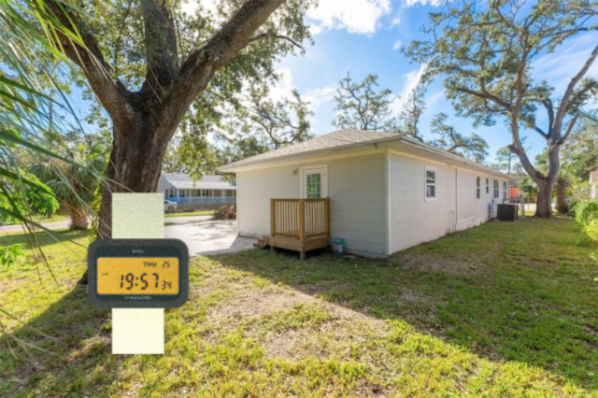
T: 19 h 57 min
